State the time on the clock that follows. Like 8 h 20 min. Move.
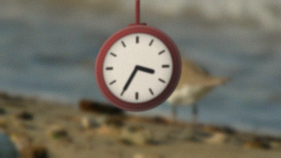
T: 3 h 35 min
